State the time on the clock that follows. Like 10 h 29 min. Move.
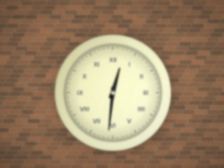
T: 12 h 31 min
